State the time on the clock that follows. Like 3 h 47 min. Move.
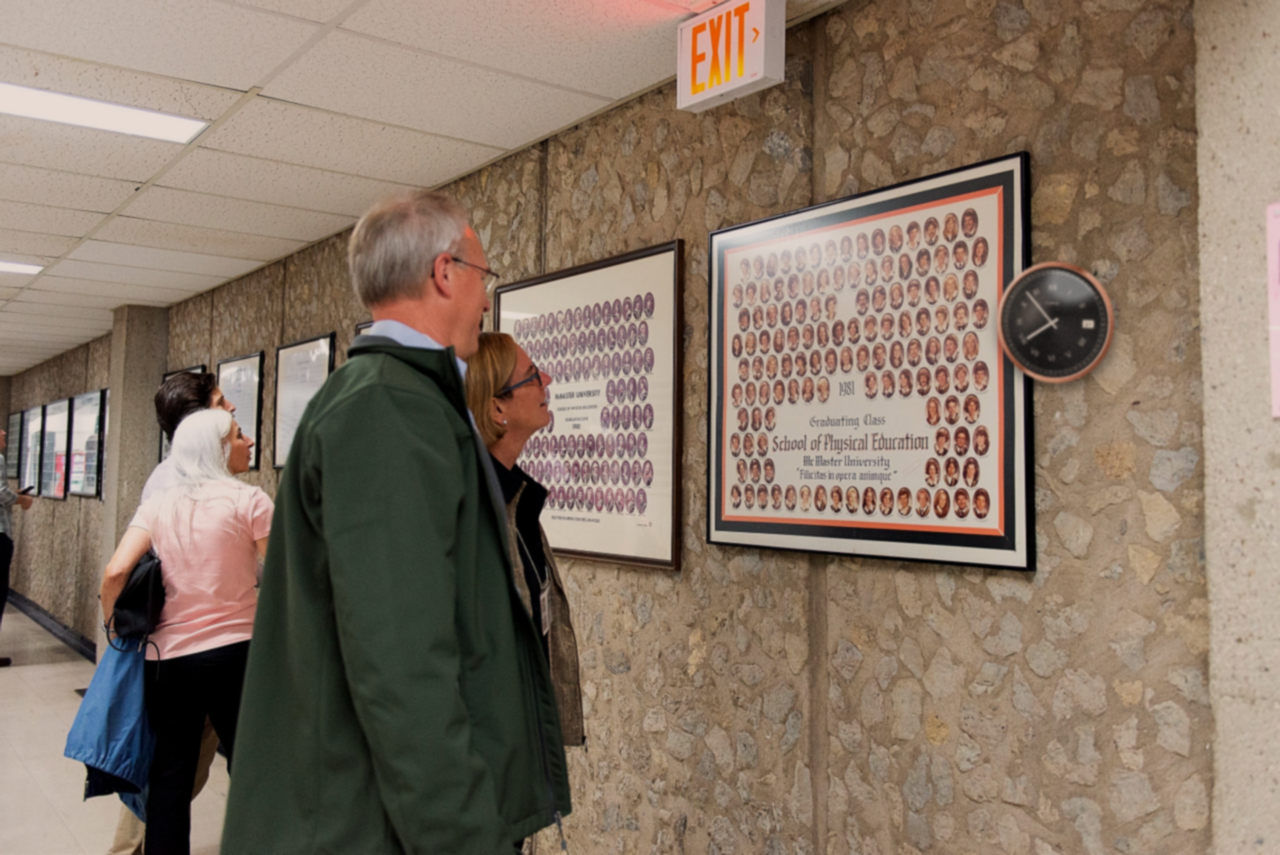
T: 7 h 53 min
